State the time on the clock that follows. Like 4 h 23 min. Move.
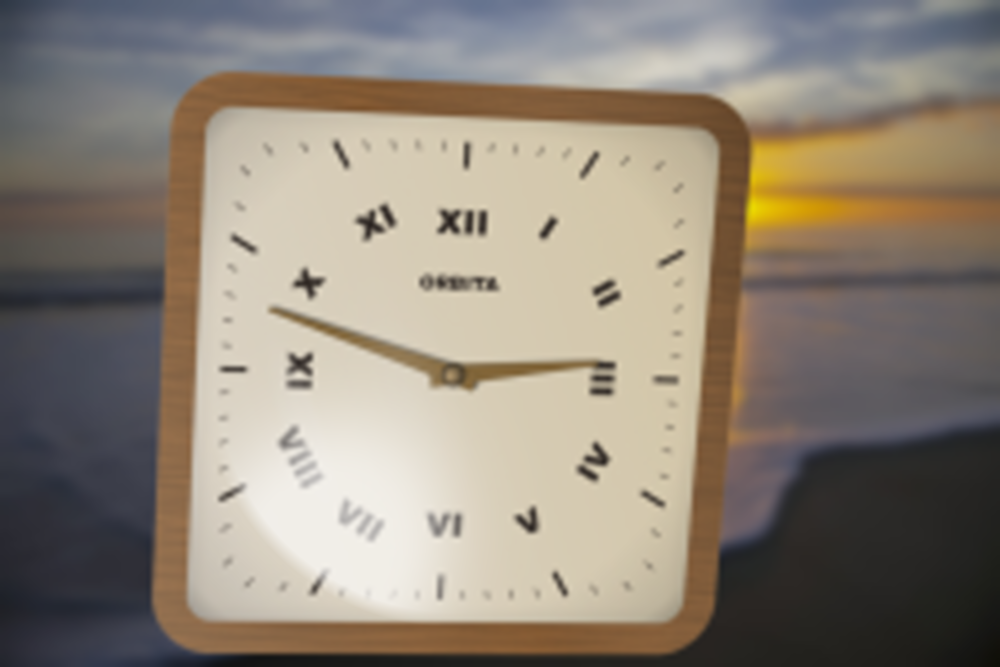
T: 2 h 48 min
